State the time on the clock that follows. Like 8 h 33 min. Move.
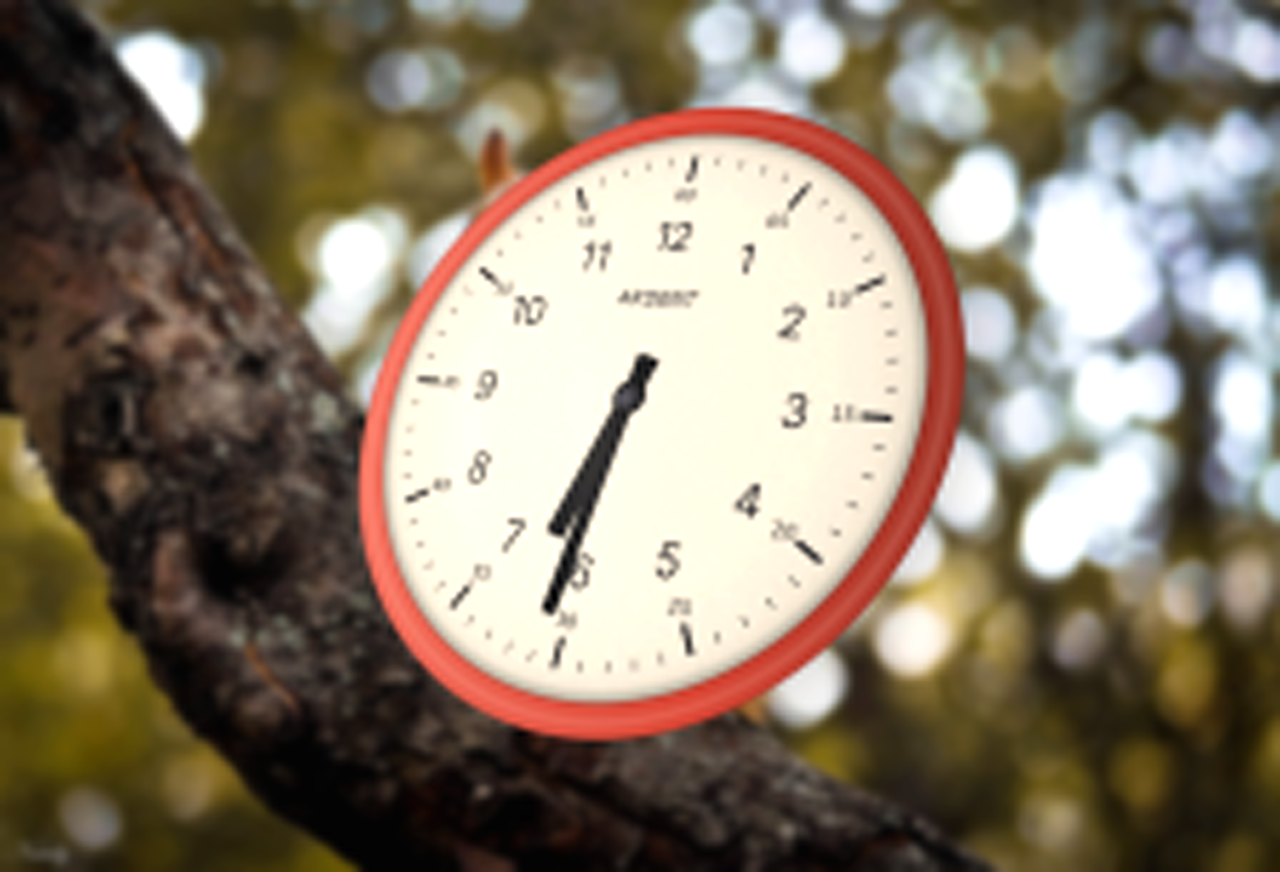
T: 6 h 31 min
